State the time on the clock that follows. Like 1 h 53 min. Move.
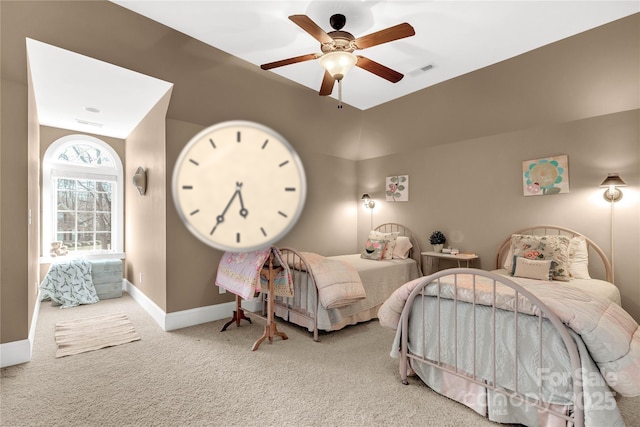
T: 5 h 35 min
